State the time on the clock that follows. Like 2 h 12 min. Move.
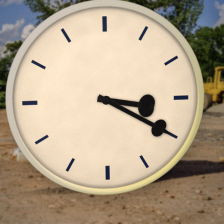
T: 3 h 20 min
